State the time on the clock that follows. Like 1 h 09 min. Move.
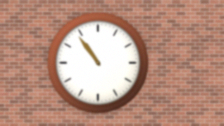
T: 10 h 54 min
